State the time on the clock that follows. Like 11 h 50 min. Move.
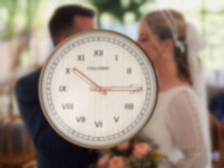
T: 10 h 15 min
